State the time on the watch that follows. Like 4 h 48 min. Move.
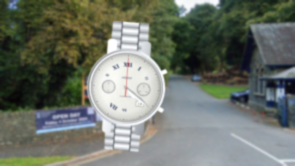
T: 4 h 21 min
